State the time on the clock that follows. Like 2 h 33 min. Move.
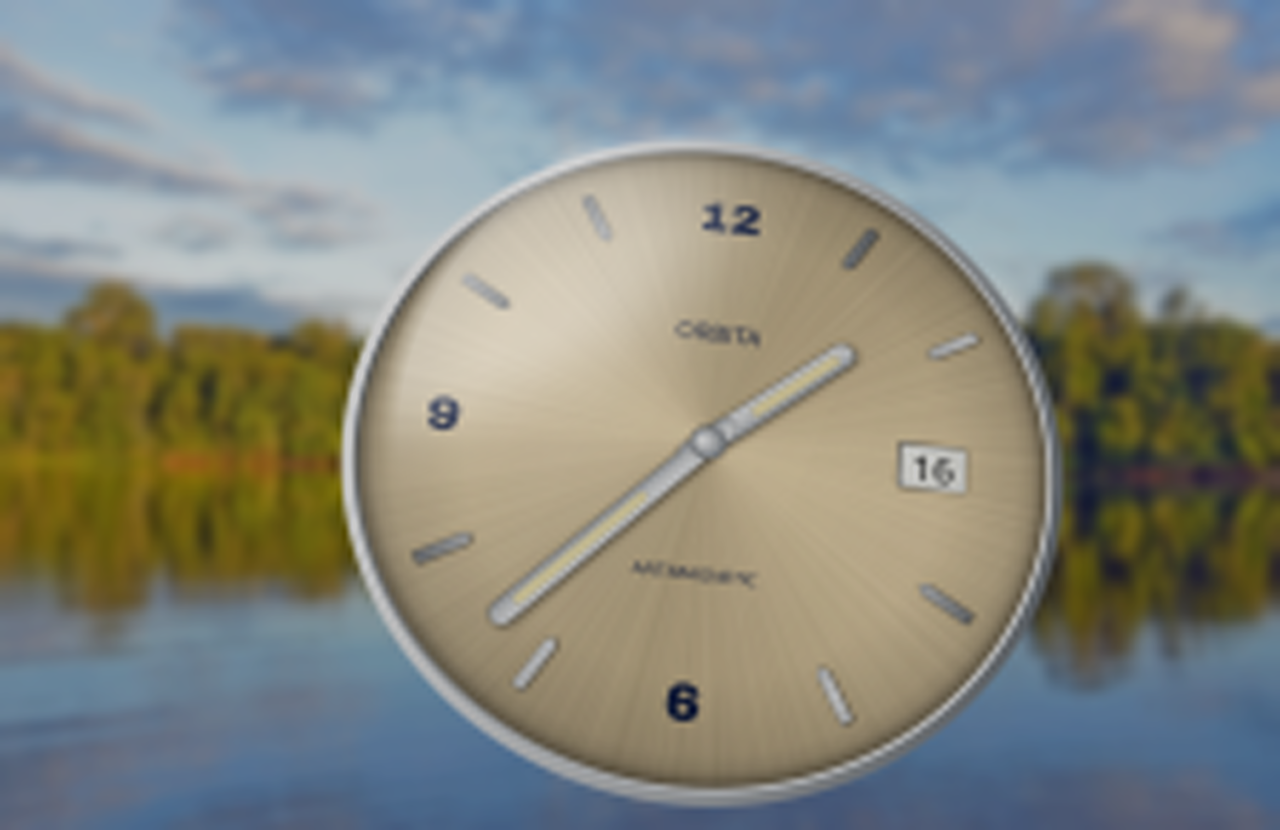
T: 1 h 37 min
